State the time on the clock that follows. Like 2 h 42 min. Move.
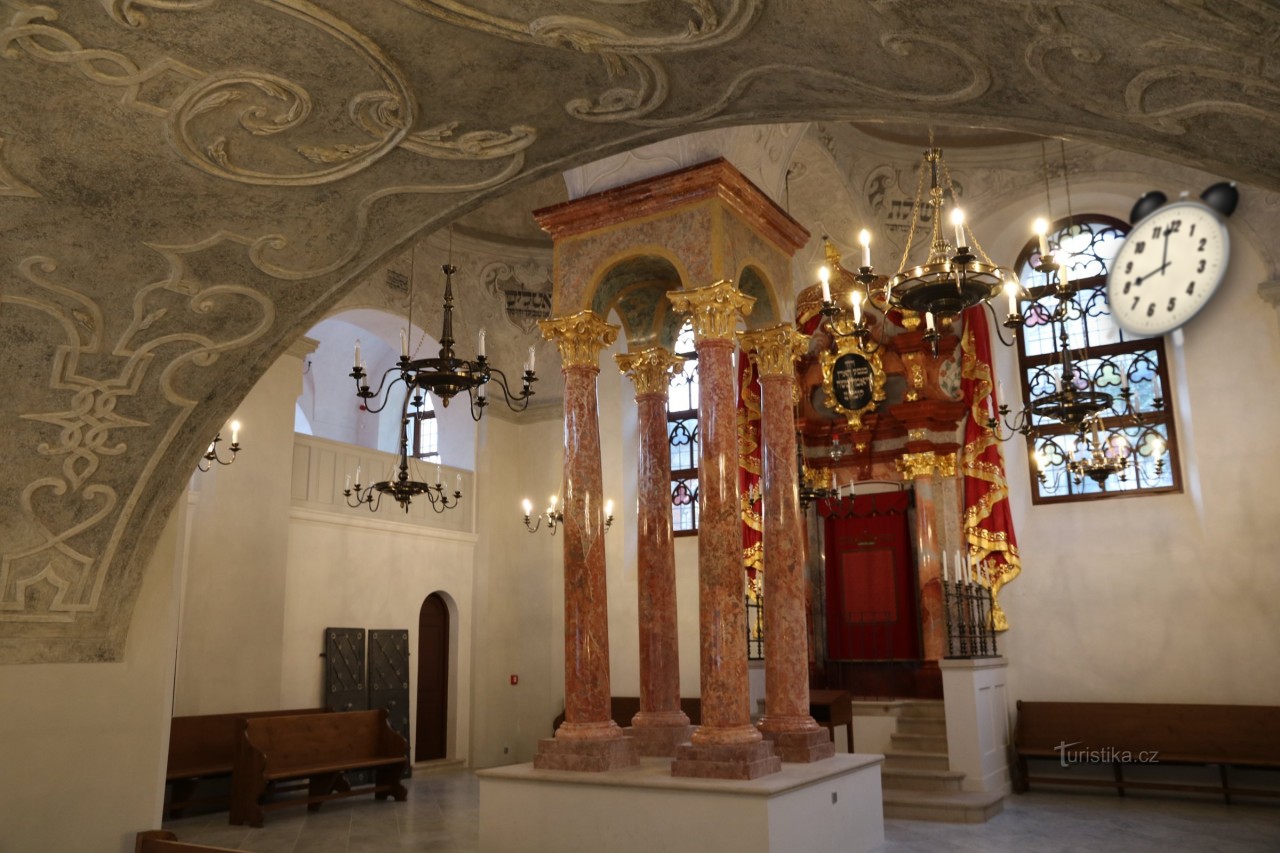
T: 7 h 58 min
